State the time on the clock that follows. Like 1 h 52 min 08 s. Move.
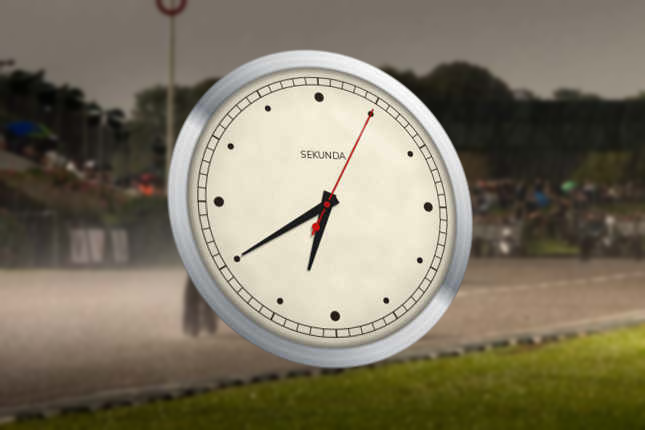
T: 6 h 40 min 05 s
